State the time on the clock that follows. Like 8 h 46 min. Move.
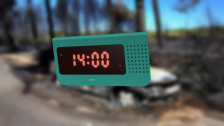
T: 14 h 00 min
